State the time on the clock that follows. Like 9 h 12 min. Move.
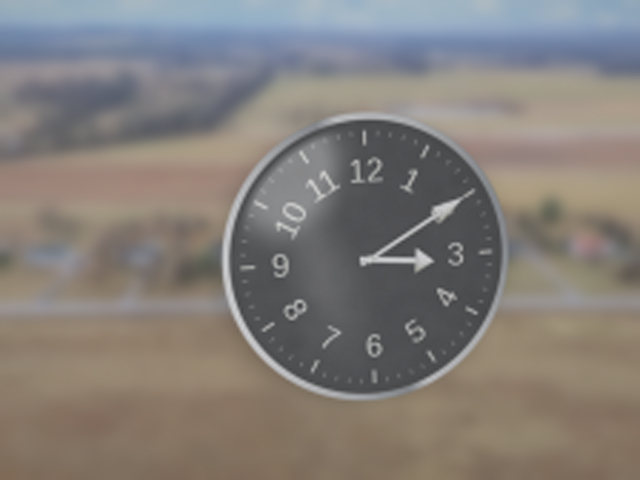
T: 3 h 10 min
